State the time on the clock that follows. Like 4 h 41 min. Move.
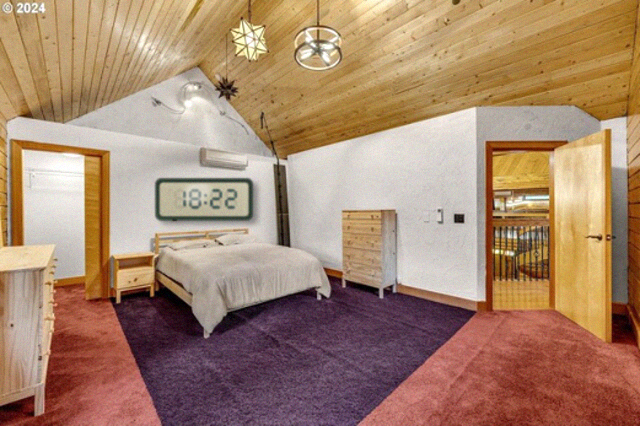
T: 18 h 22 min
